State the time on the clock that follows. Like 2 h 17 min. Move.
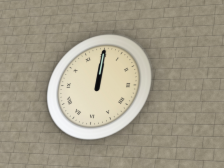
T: 12 h 00 min
